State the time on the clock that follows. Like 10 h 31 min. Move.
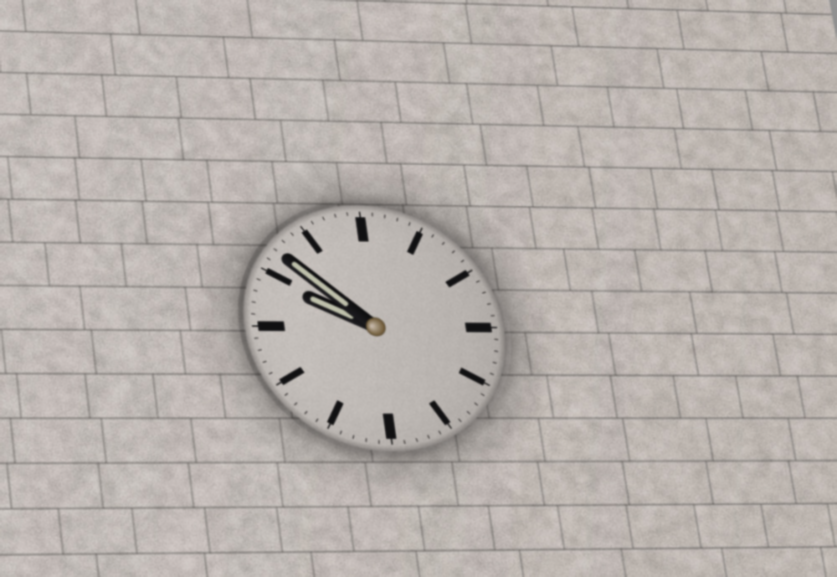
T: 9 h 52 min
